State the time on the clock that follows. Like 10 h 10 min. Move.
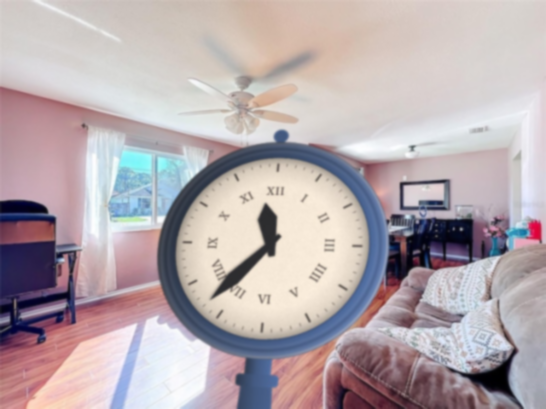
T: 11 h 37 min
